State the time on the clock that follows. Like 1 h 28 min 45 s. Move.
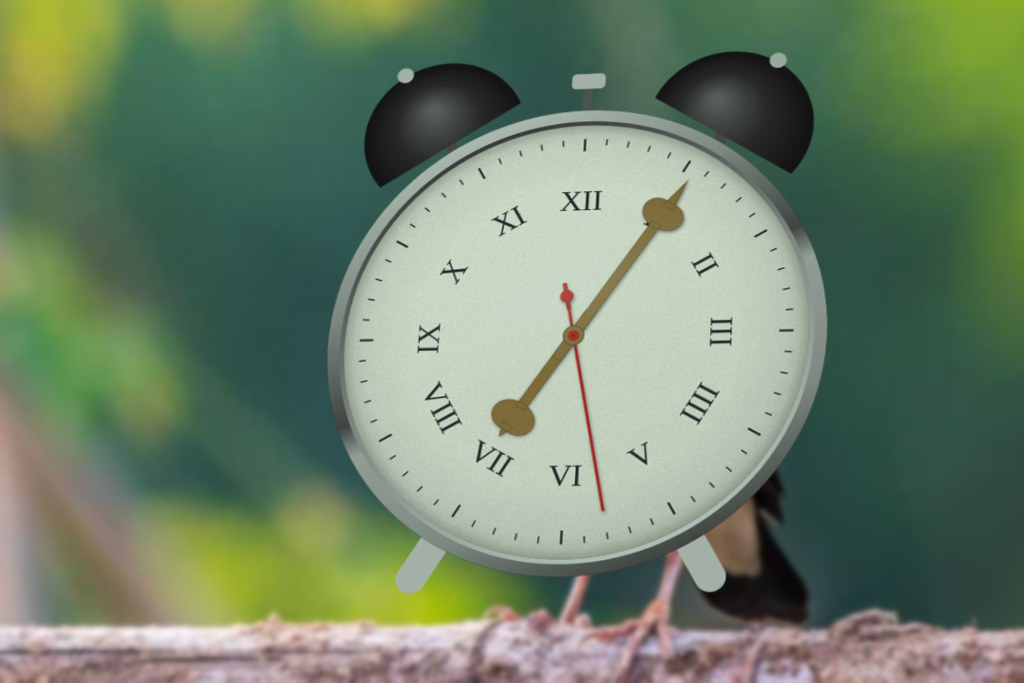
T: 7 h 05 min 28 s
